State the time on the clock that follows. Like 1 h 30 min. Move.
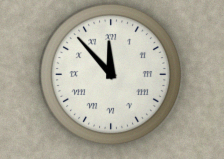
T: 11 h 53 min
